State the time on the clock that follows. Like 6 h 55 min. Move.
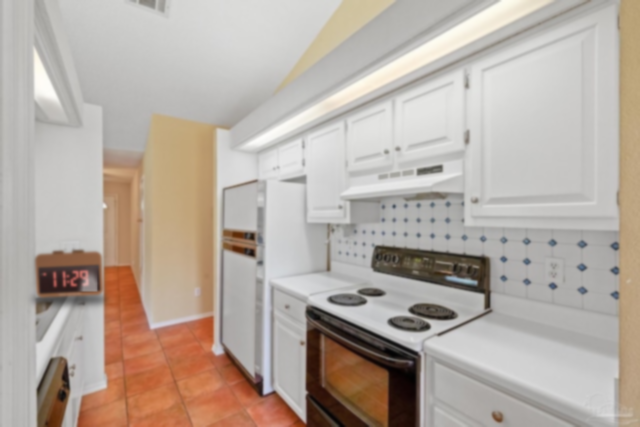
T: 11 h 29 min
